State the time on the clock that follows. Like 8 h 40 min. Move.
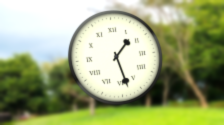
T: 1 h 28 min
